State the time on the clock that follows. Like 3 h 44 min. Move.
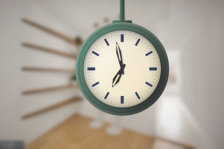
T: 6 h 58 min
